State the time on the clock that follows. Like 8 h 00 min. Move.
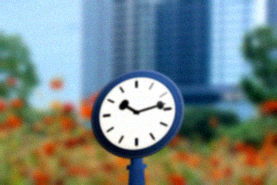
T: 10 h 13 min
